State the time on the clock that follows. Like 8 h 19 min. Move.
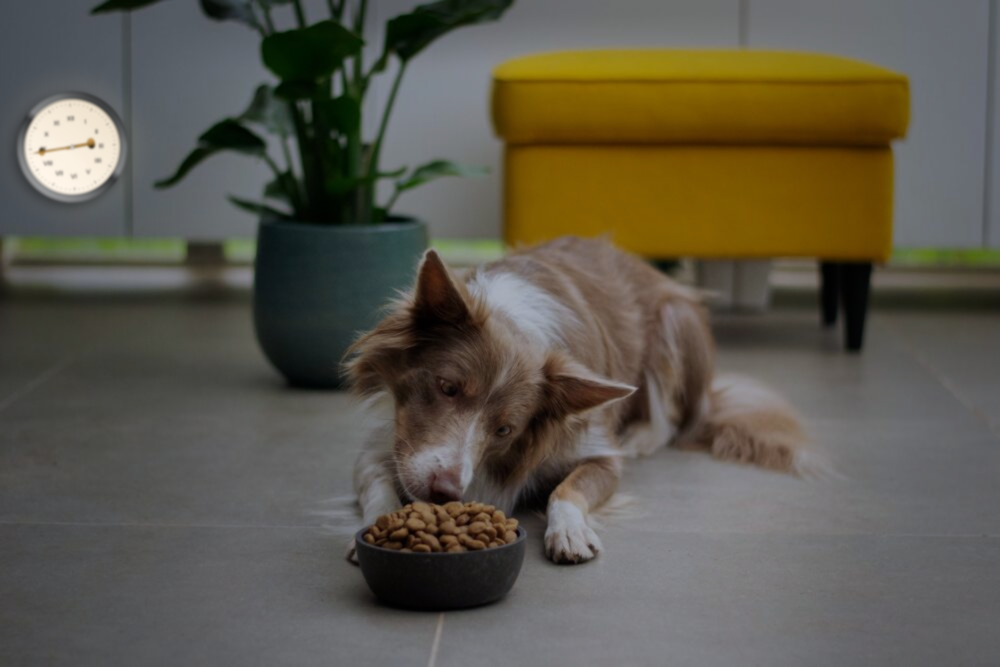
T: 2 h 44 min
